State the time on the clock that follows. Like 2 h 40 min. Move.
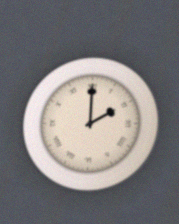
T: 2 h 00 min
